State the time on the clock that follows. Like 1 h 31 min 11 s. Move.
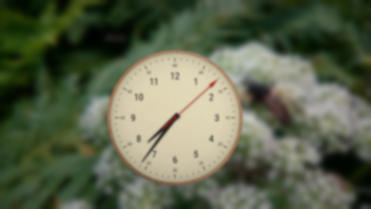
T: 7 h 36 min 08 s
